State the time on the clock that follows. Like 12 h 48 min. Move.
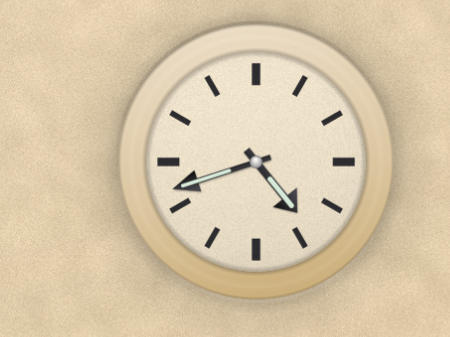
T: 4 h 42 min
